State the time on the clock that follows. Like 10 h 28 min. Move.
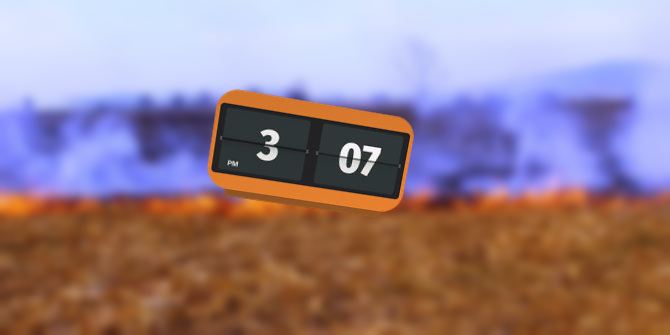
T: 3 h 07 min
